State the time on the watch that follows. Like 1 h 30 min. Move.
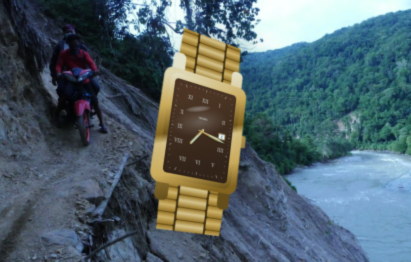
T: 7 h 17 min
